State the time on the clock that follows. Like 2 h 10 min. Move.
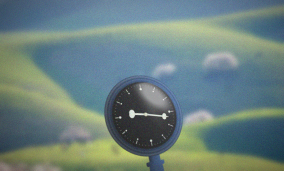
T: 9 h 17 min
